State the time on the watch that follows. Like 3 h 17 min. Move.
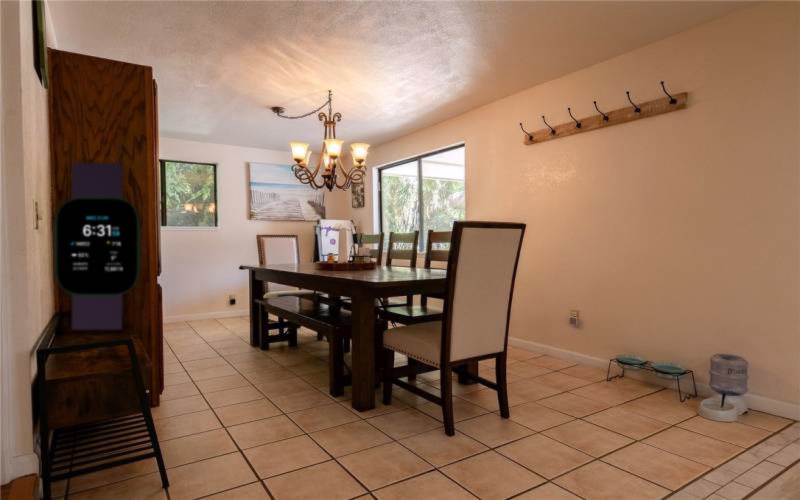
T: 6 h 31 min
